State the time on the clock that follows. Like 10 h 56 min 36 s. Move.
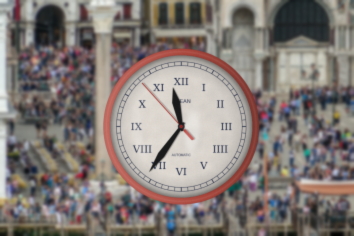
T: 11 h 35 min 53 s
